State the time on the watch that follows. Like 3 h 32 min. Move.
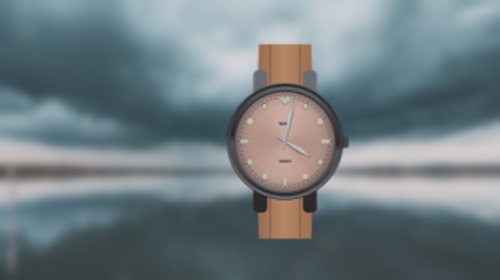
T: 4 h 02 min
